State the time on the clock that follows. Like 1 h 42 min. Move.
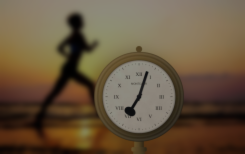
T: 7 h 03 min
